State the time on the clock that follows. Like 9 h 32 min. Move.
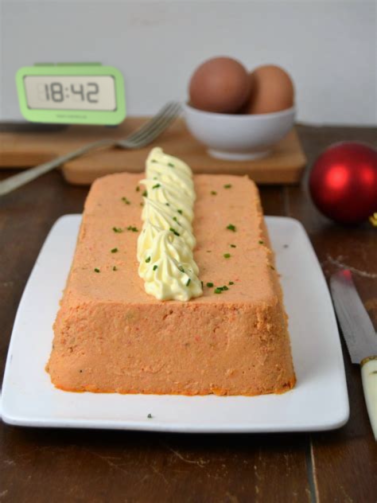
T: 18 h 42 min
